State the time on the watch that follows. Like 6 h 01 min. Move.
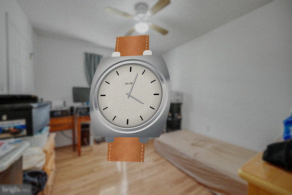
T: 4 h 03 min
